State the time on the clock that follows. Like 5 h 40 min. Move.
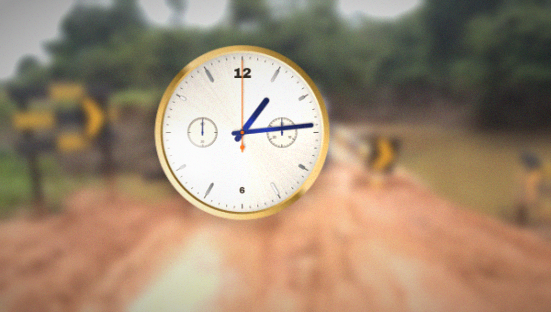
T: 1 h 14 min
